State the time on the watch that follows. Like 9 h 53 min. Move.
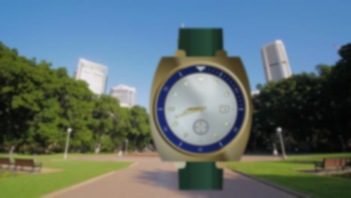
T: 8 h 42 min
